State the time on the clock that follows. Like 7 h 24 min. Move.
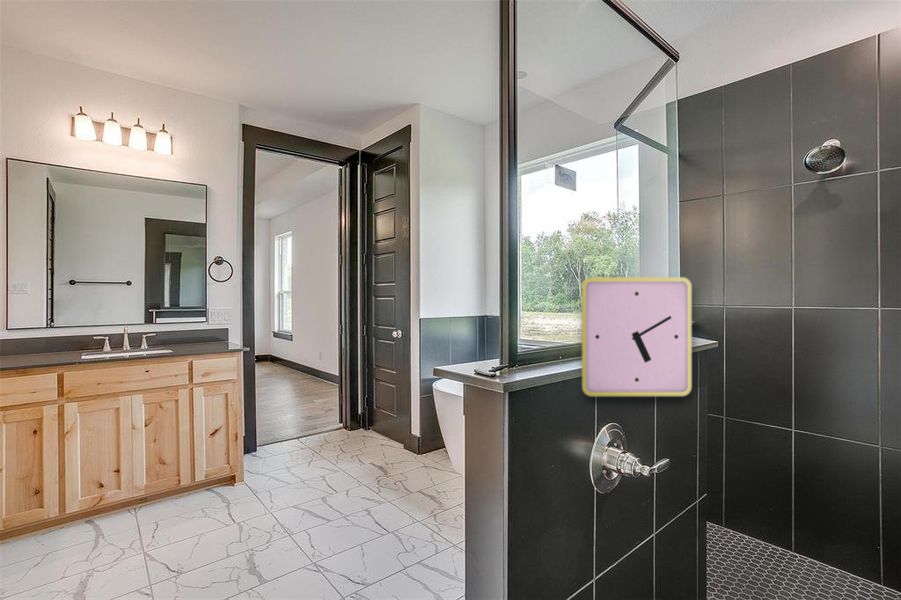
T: 5 h 10 min
